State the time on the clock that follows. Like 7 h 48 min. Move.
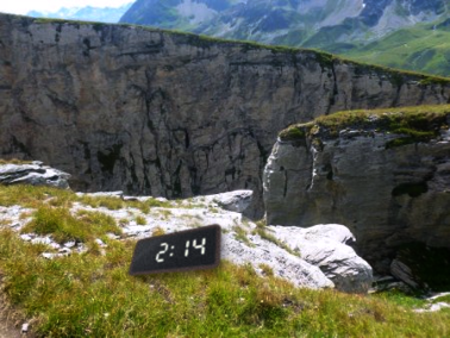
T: 2 h 14 min
